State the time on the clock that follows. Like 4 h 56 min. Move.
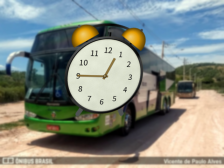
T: 12 h 45 min
